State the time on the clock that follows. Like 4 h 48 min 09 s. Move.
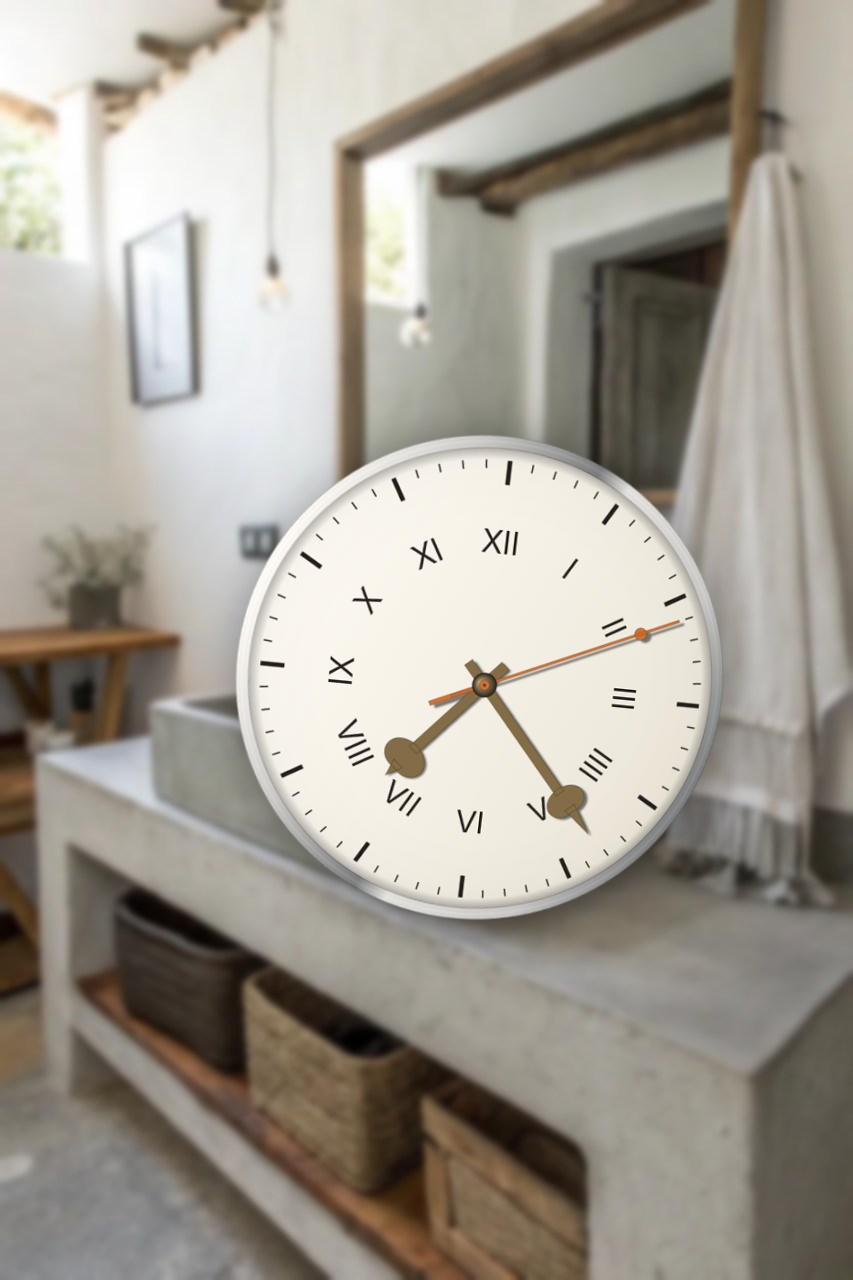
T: 7 h 23 min 11 s
